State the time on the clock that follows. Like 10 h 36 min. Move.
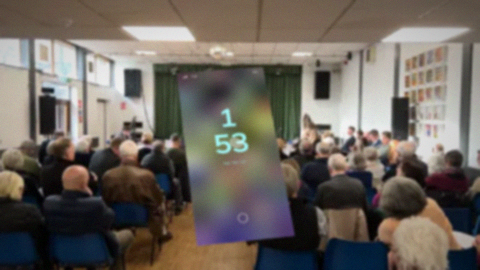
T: 1 h 53 min
